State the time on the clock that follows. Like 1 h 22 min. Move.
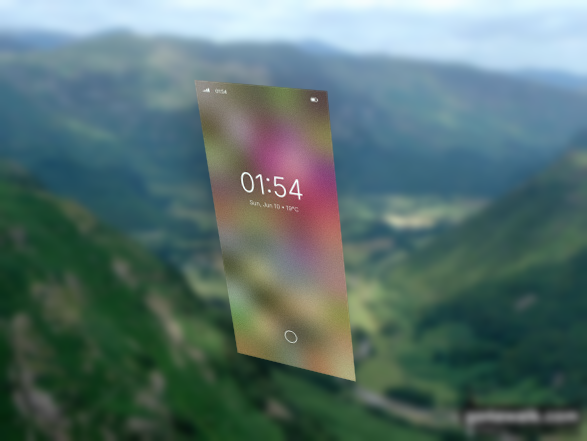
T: 1 h 54 min
